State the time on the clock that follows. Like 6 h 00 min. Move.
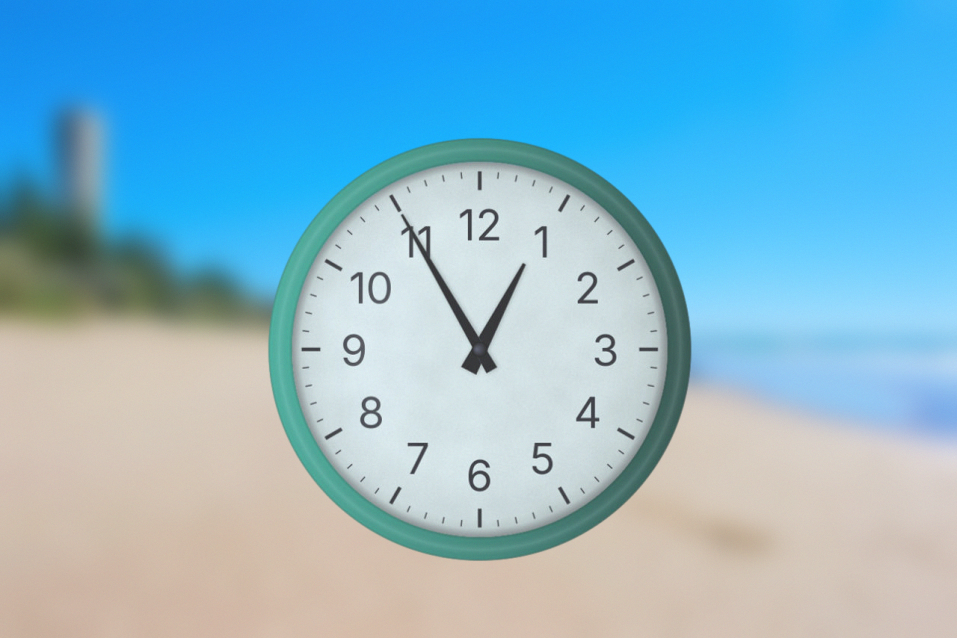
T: 12 h 55 min
